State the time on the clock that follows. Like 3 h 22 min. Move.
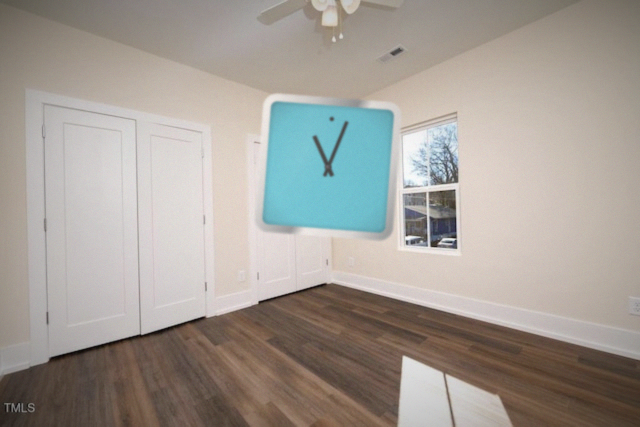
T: 11 h 03 min
